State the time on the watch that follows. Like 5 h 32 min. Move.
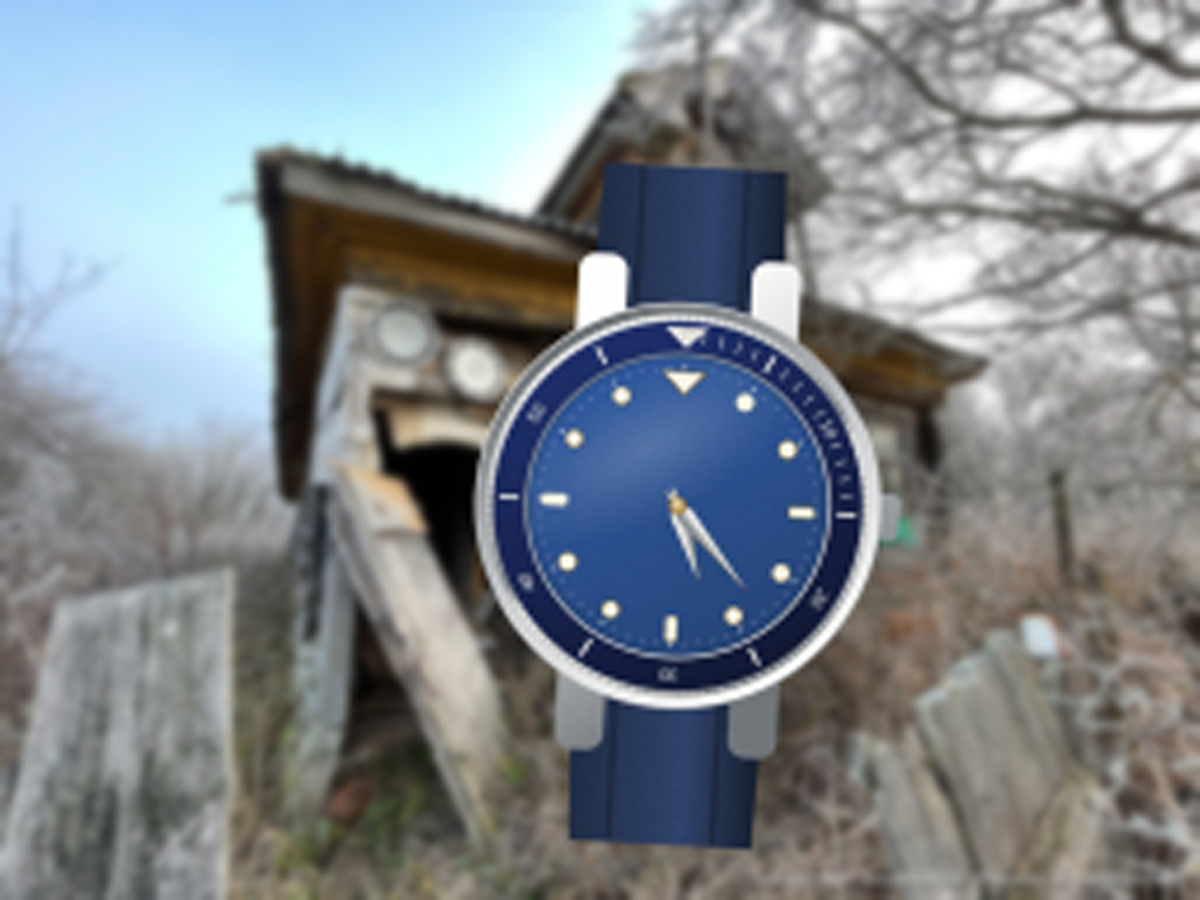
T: 5 h 23 min
